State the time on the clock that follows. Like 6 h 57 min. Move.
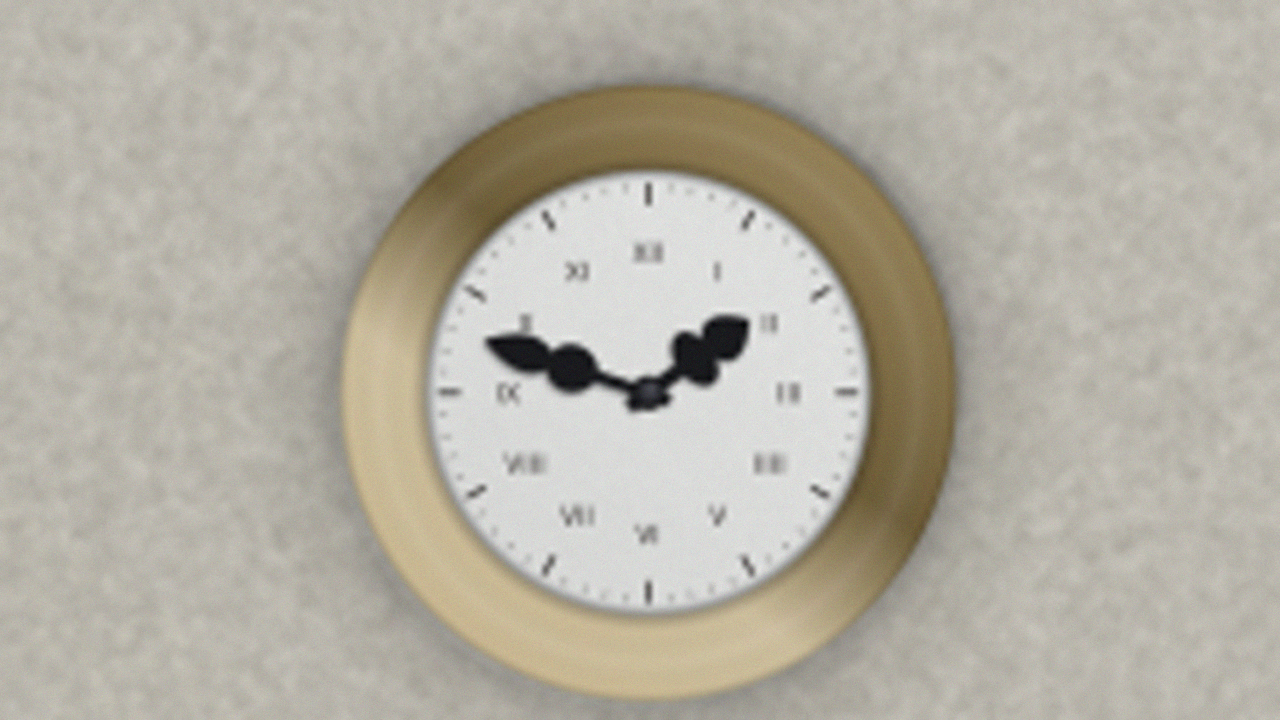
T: 1 h 48 min
